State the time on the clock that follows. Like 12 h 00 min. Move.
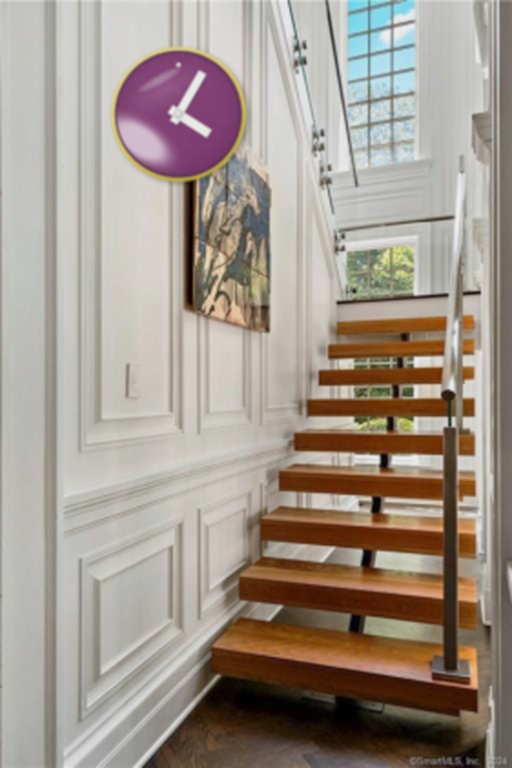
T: 4 h 05 min
